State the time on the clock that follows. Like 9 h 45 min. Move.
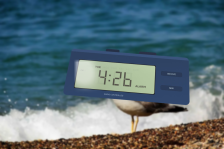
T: 4 h 26 min
